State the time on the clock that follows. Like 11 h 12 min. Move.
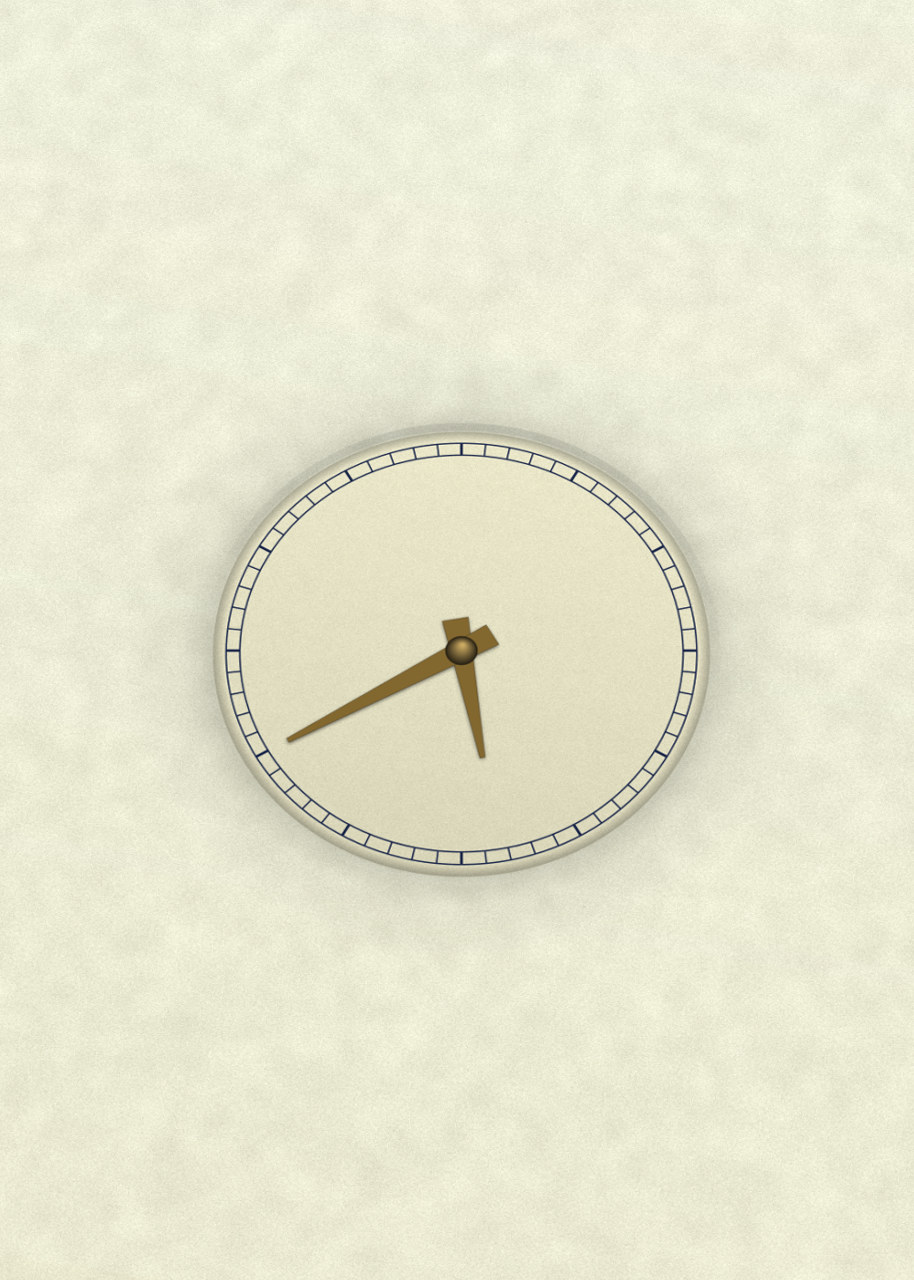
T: 5 h 40 min
